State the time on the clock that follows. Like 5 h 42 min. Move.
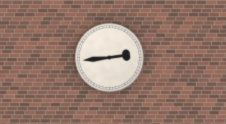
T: 2 h 44 min
